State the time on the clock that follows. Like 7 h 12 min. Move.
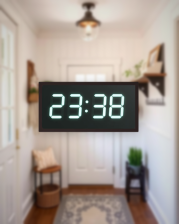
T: 23 h 38 min
